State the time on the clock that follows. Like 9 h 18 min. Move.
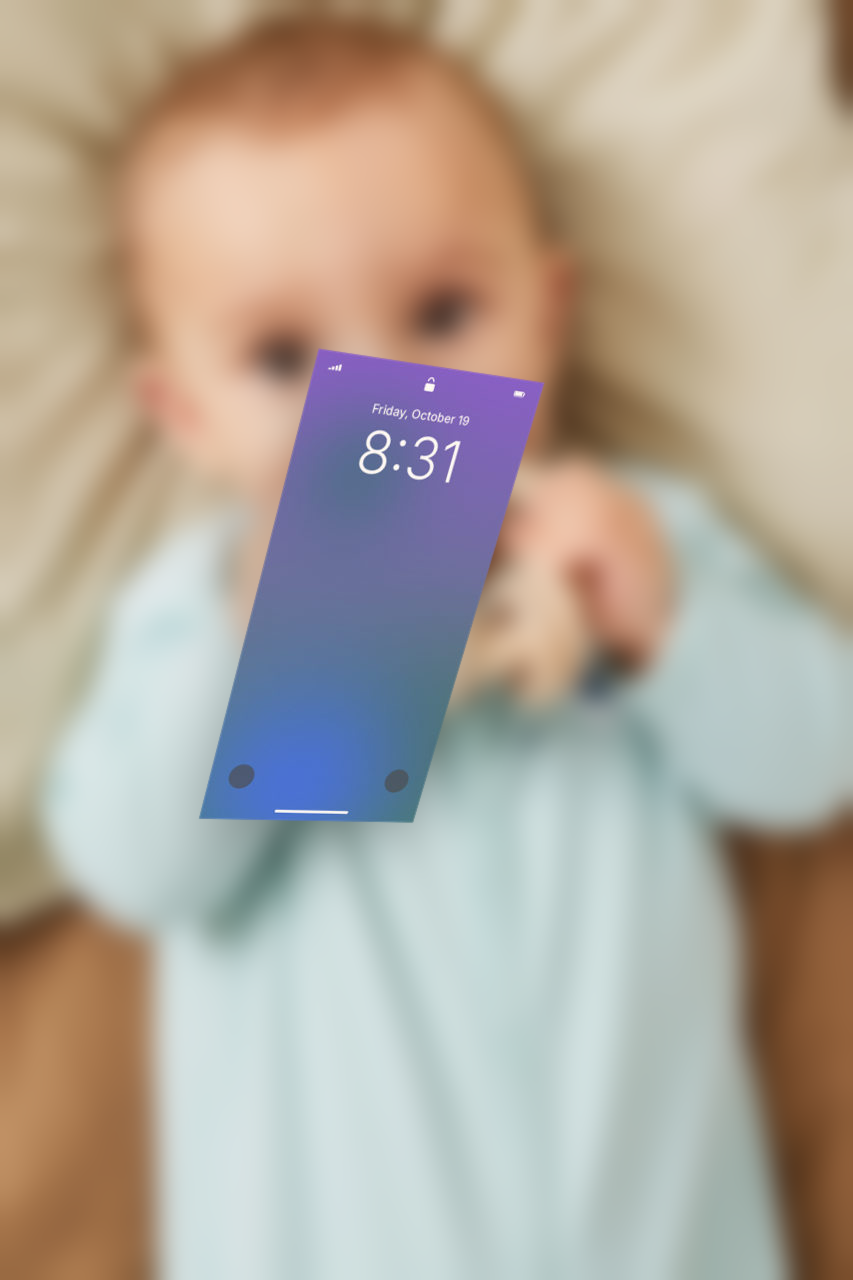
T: 8 h 31 min
